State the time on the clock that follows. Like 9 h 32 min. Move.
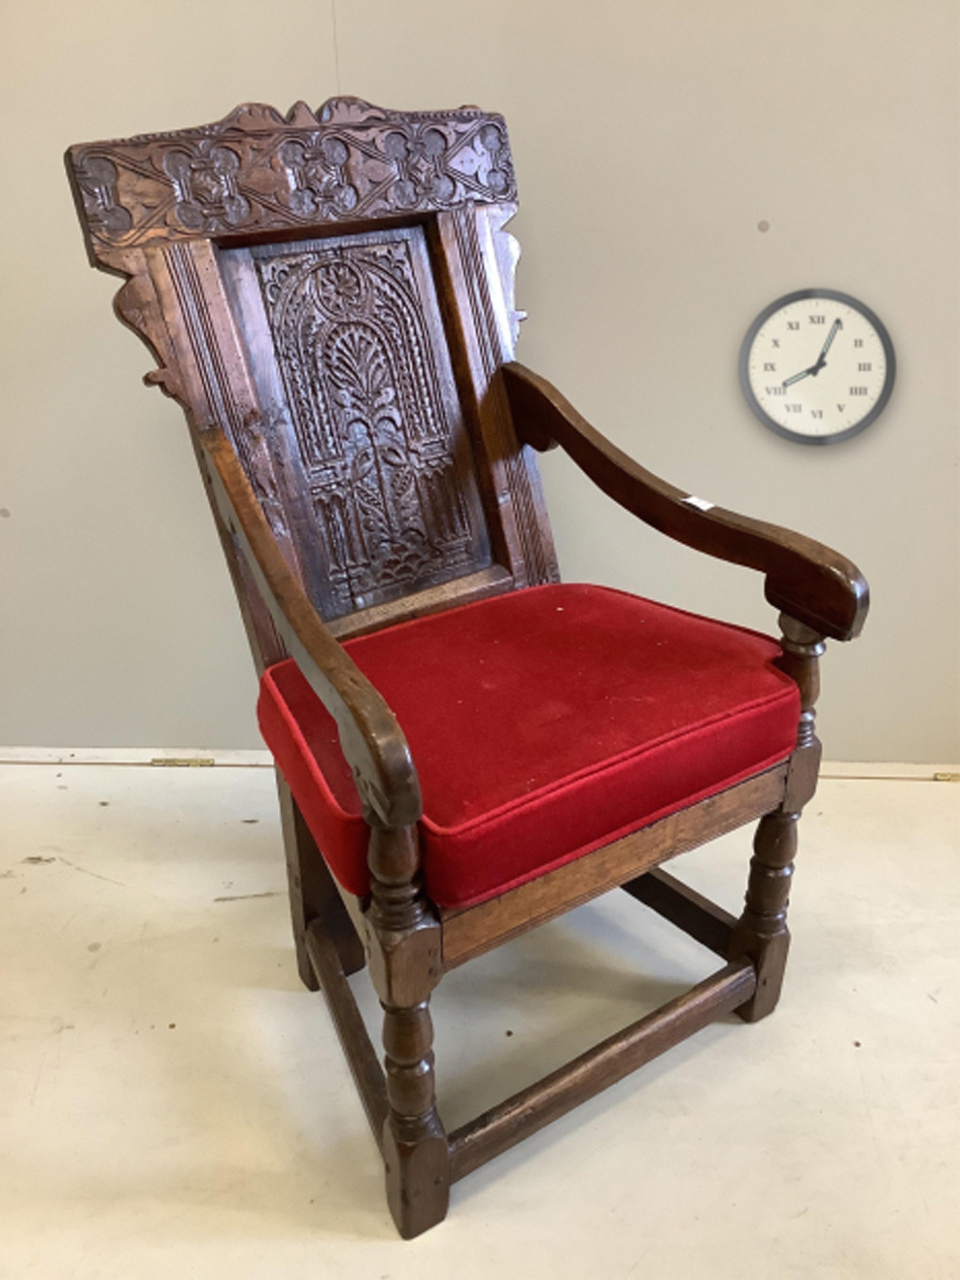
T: 8 h 04 min
